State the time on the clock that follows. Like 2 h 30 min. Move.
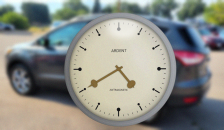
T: 4 h 40 min
